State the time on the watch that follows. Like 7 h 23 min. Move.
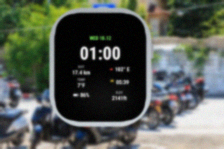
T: 1 h 00 min
